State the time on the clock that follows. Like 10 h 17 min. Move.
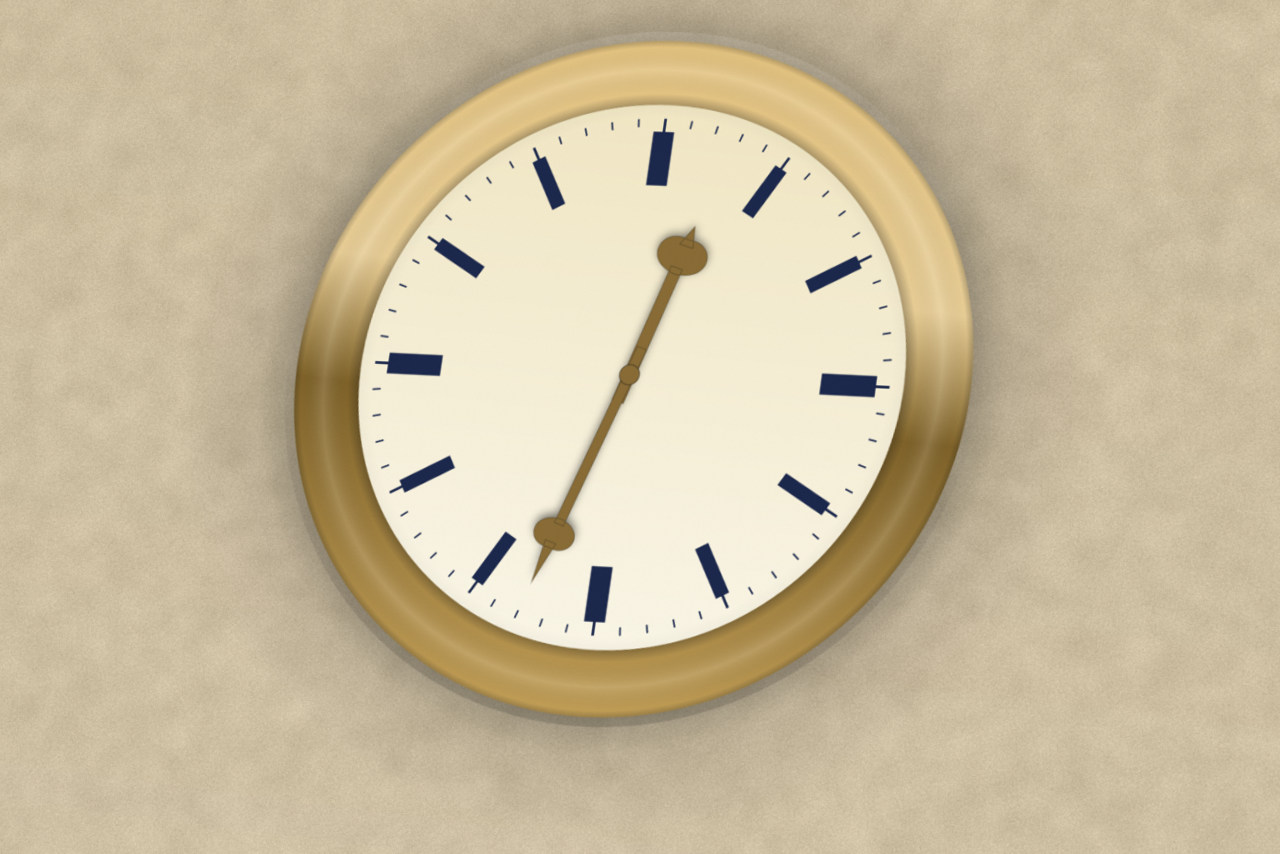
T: 12 h 33 min
